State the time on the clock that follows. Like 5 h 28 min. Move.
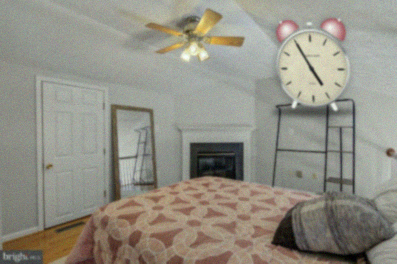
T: 4 h 55 min
